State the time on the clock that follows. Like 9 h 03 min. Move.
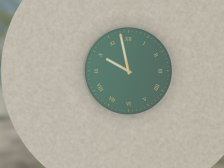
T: 9 h 58 min
